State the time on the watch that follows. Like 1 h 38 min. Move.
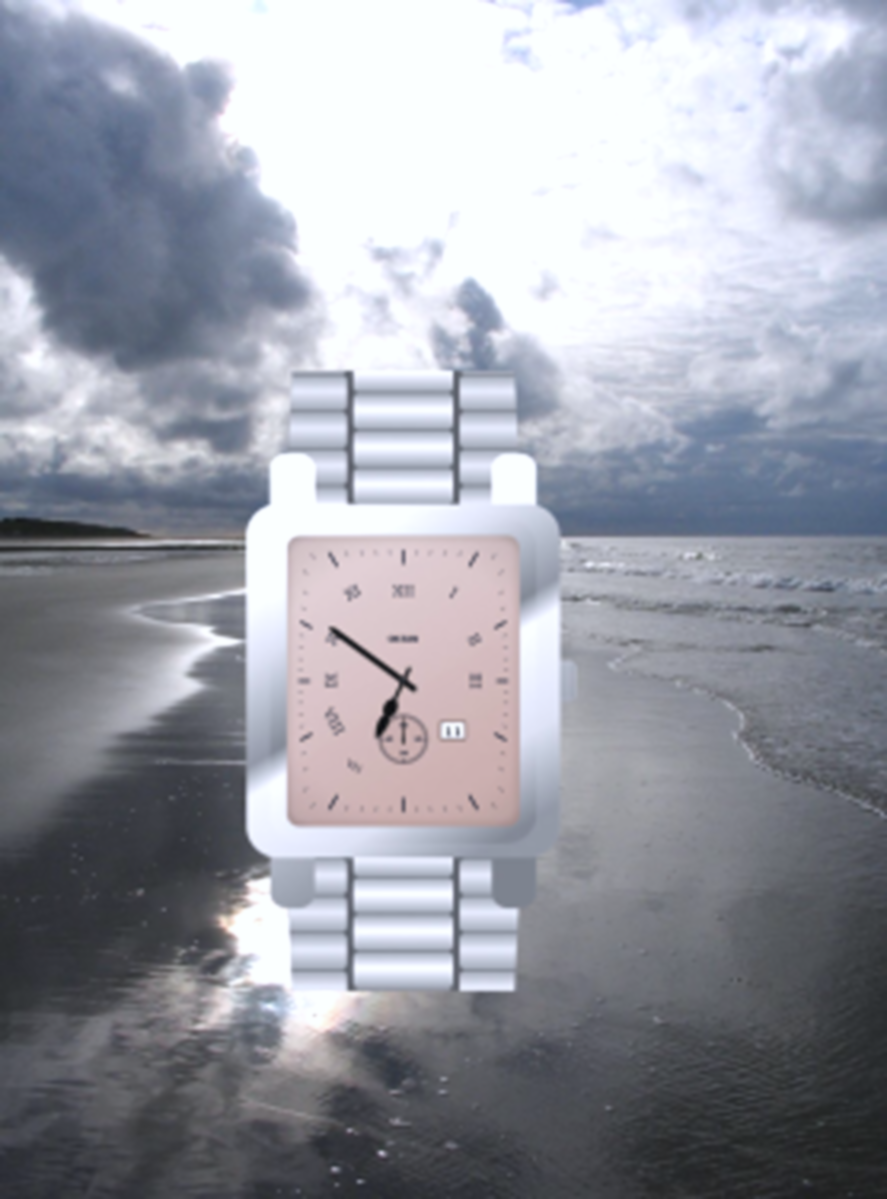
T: 6 h 51 min
